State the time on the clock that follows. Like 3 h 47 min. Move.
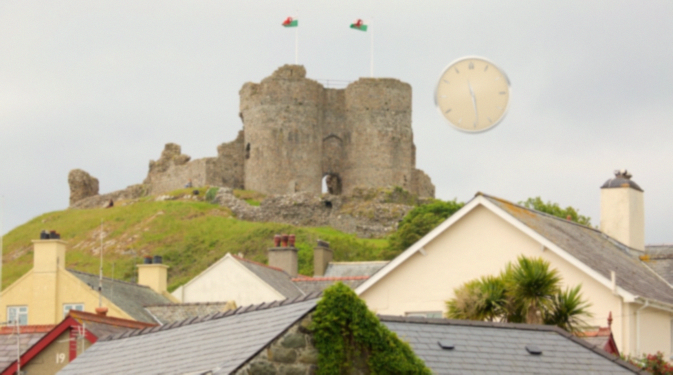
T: 11 h 29 min
